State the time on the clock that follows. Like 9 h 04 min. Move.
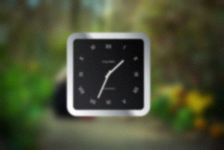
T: 1 h 34 min
